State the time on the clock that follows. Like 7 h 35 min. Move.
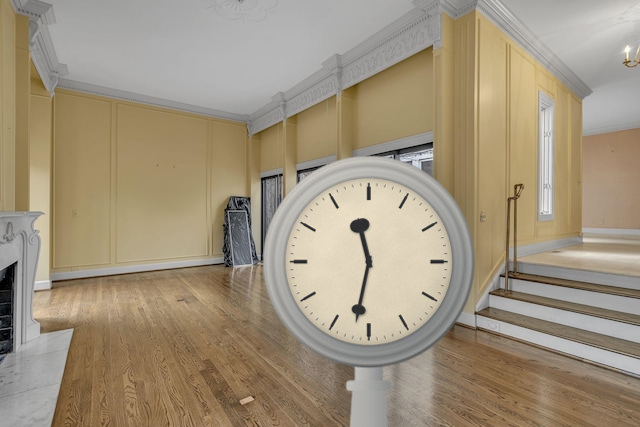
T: 11 h 32 min
